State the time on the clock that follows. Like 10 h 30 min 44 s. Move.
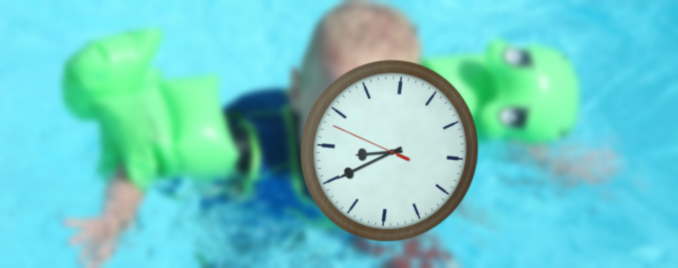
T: 8 h 39 min 48 s
